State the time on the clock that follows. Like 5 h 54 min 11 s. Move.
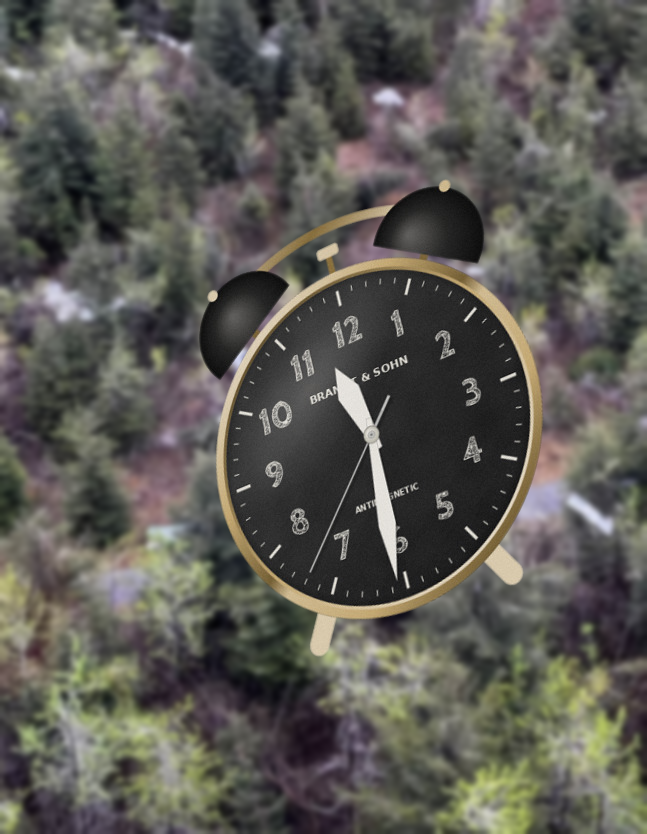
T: 11 h 30 min 37 s
